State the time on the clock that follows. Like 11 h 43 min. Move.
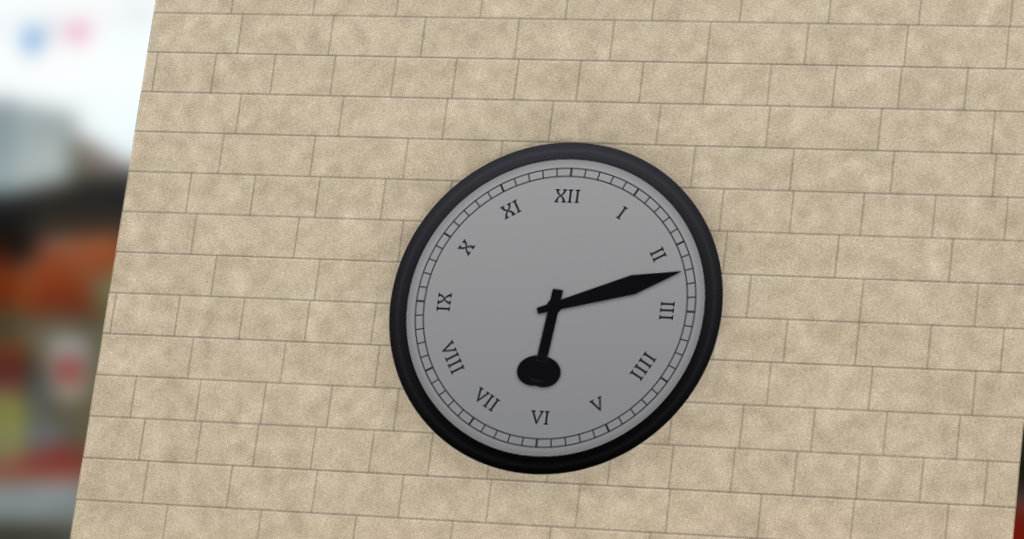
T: 6 h 12 min
